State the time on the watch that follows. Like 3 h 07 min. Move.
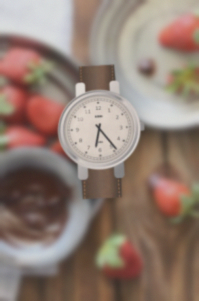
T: 6 h 24 min
